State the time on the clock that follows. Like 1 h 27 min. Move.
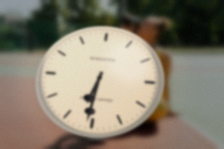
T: 6 h 31 min
